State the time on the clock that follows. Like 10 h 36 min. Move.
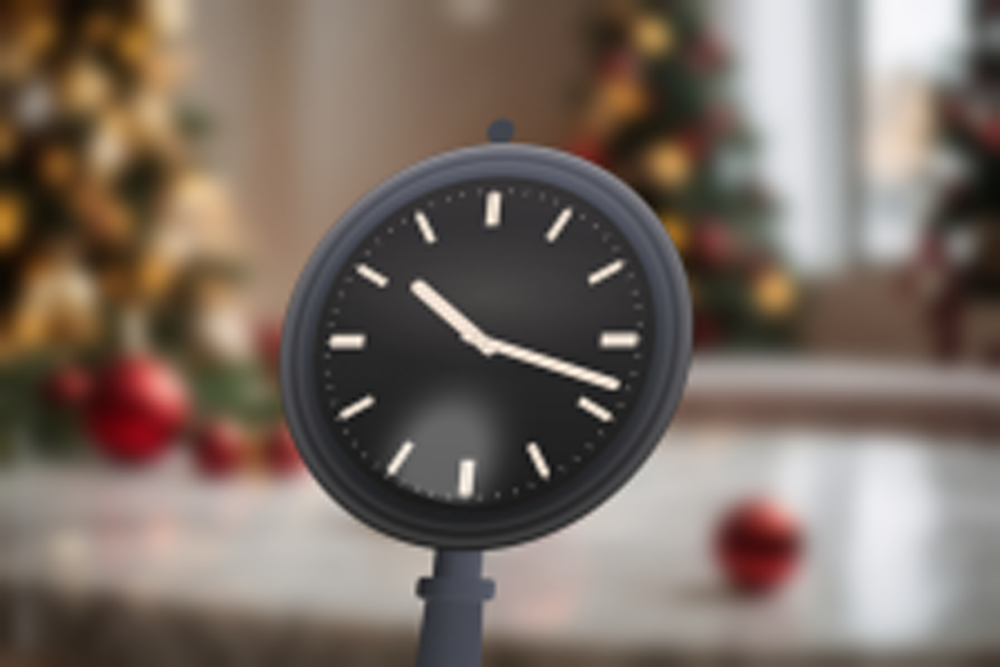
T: 10 h 18 min
